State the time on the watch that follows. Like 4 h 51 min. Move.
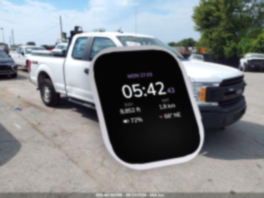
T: 5 h 42 min
